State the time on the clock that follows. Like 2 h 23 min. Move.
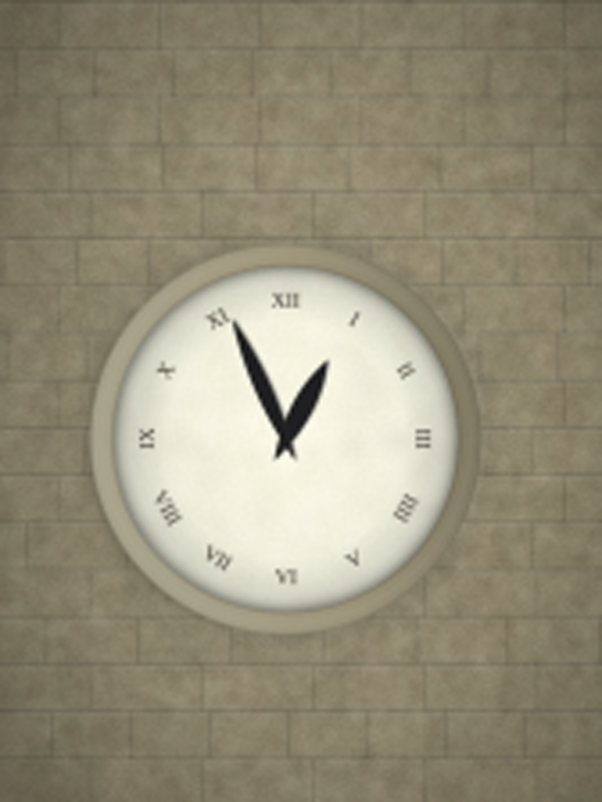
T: 12 h 56 min
